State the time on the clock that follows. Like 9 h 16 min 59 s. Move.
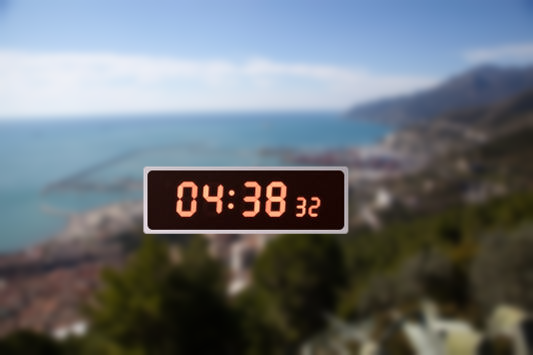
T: 4 h 38 min 32 s
